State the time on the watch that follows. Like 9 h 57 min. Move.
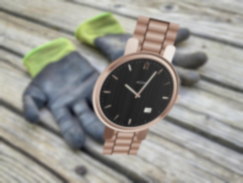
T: 10 h 04 min
